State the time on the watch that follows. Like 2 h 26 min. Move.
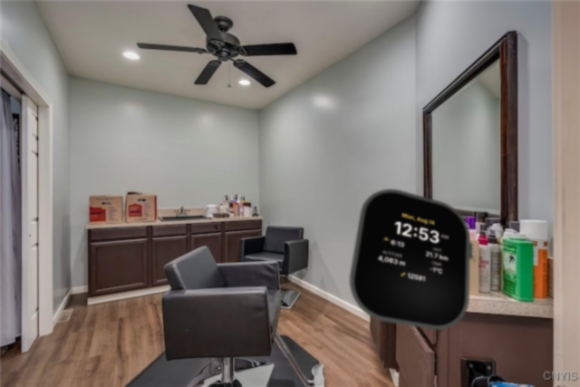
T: 12 h 53 min
